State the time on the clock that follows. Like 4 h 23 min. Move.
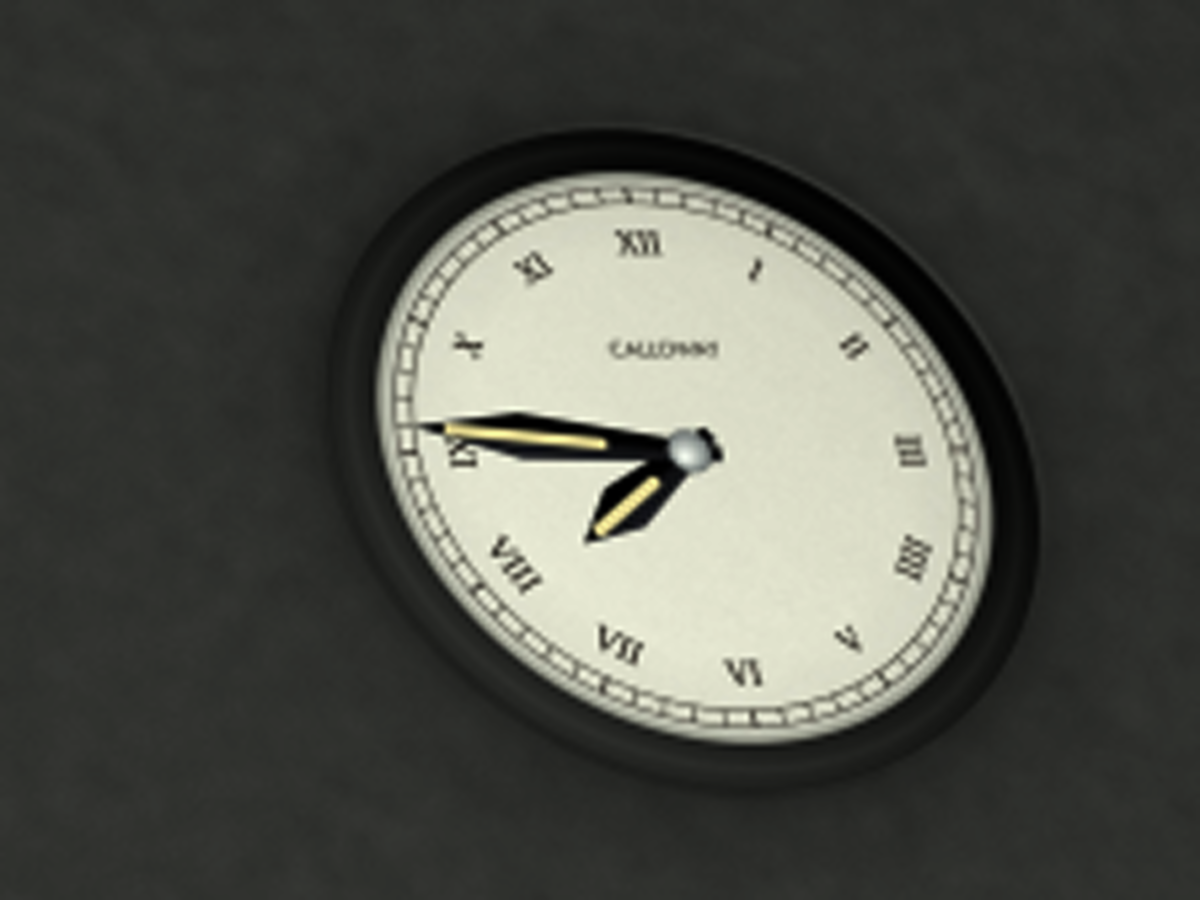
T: 7 h 46 min
